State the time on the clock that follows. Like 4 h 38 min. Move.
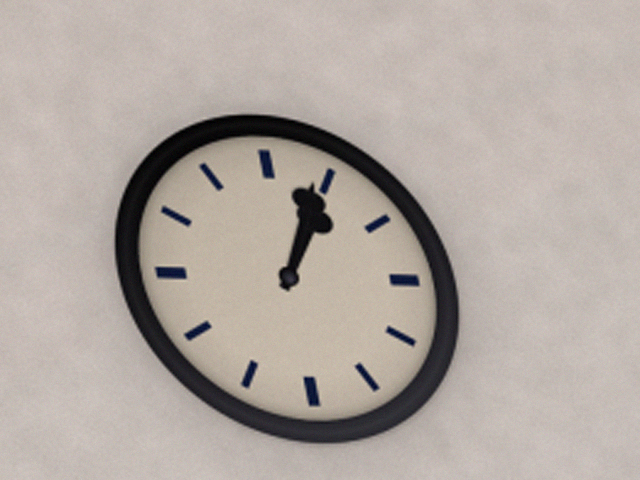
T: 1 h 04 min
